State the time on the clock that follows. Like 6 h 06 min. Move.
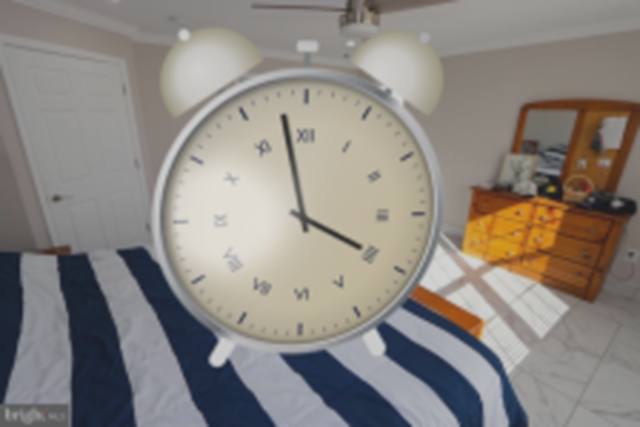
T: 3 h 58 min
